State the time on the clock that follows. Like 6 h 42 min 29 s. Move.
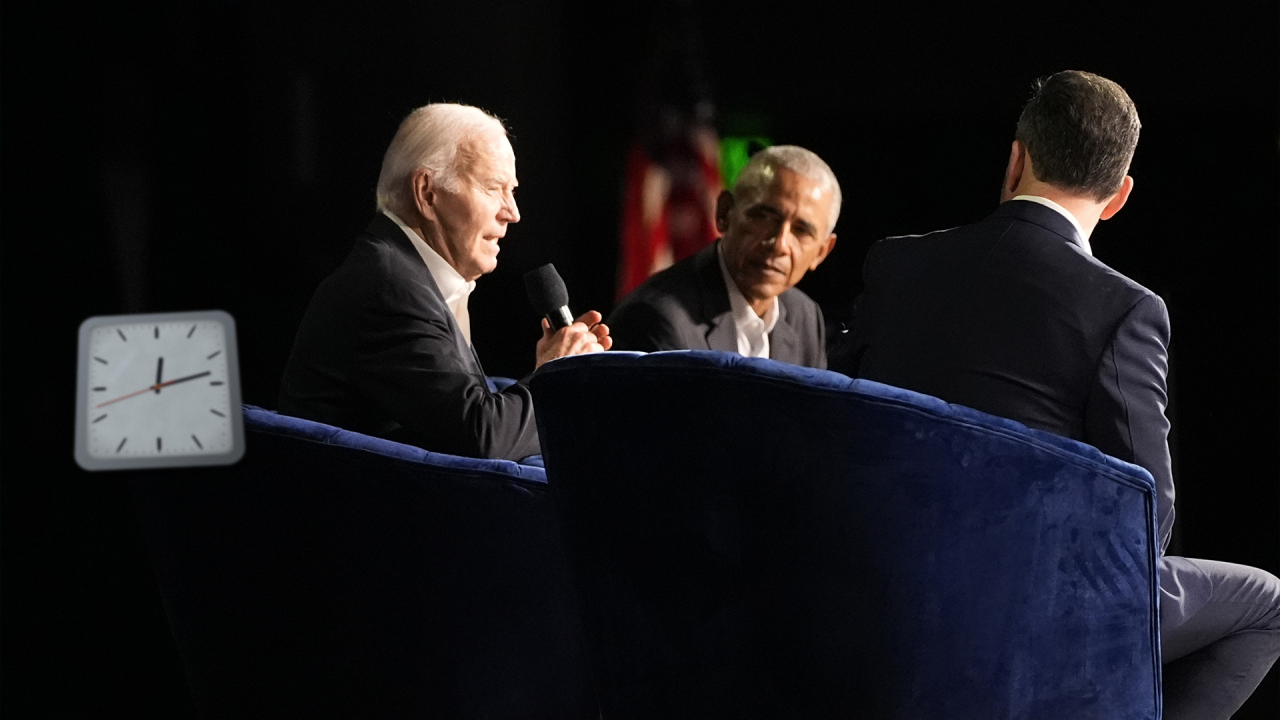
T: 12 h 12 min 42 s
